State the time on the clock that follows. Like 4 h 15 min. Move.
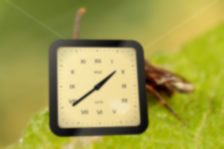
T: 1 h 39 min
